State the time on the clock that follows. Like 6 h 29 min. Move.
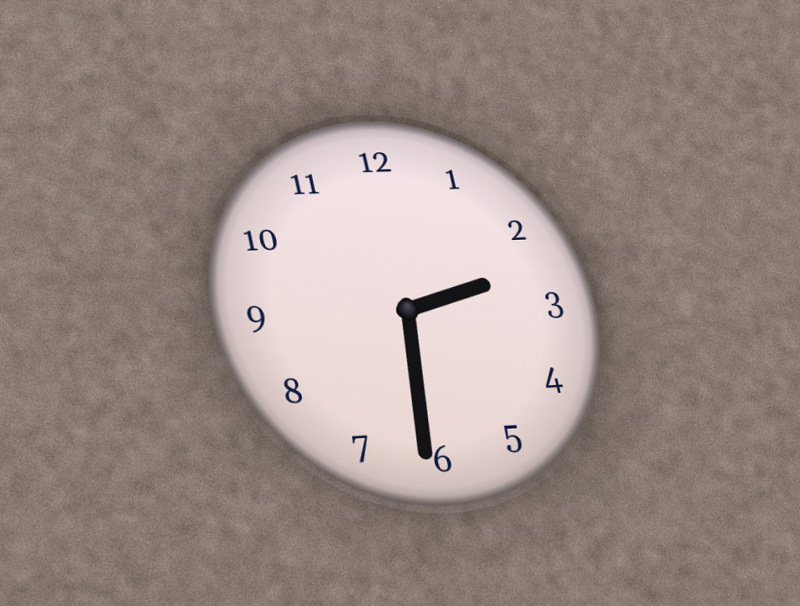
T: 2 h 31 min
